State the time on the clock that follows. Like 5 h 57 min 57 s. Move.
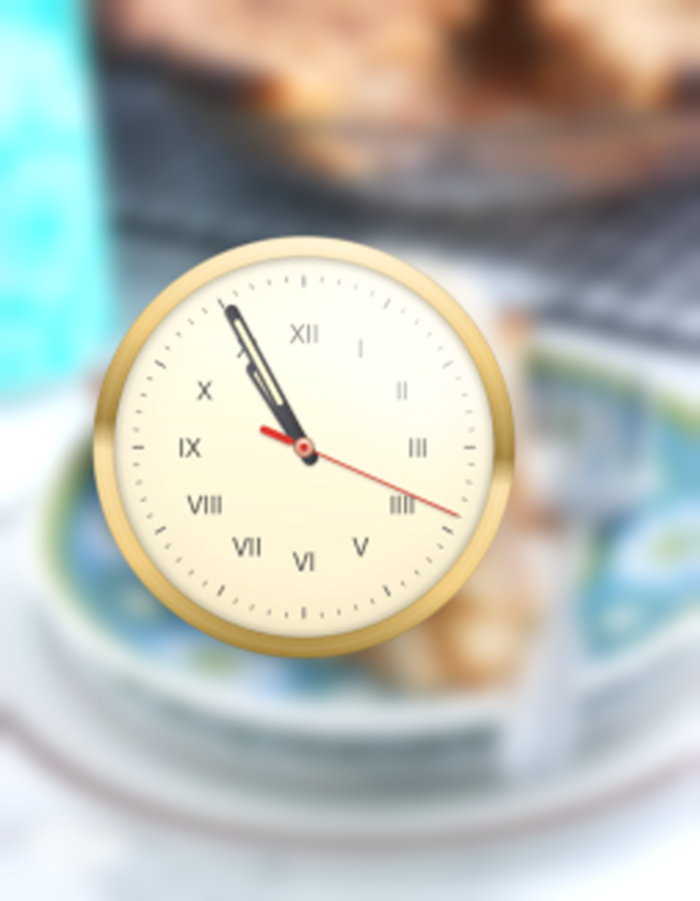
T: 10 h 55 min 19 s
